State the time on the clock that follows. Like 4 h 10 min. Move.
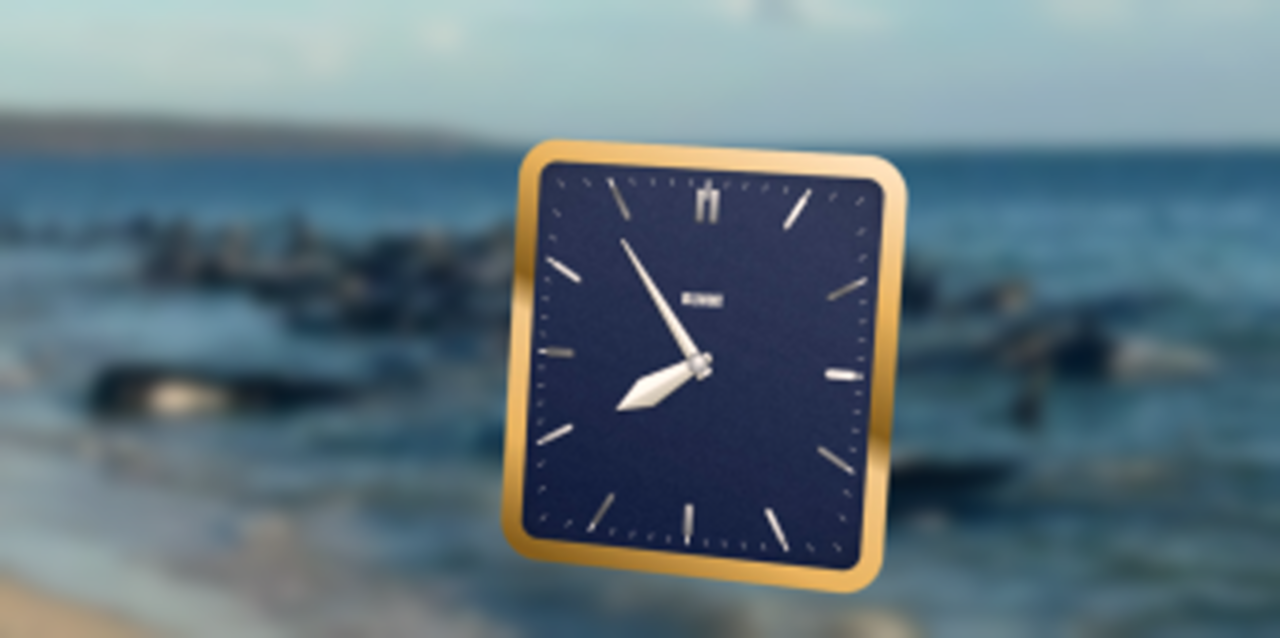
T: 7 h 54 min
